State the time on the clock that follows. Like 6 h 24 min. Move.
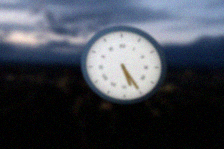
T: 5 h 25 min
